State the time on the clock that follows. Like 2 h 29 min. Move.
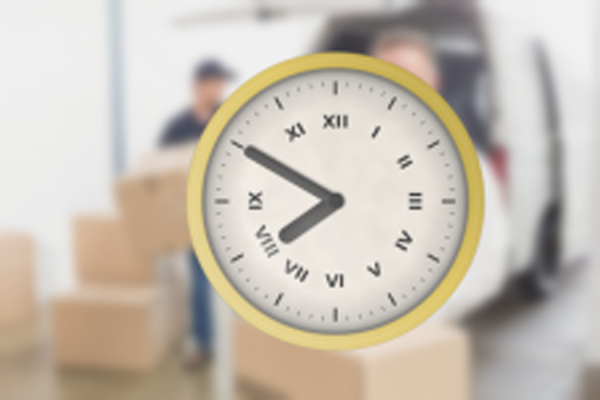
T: 7 h 50 min
